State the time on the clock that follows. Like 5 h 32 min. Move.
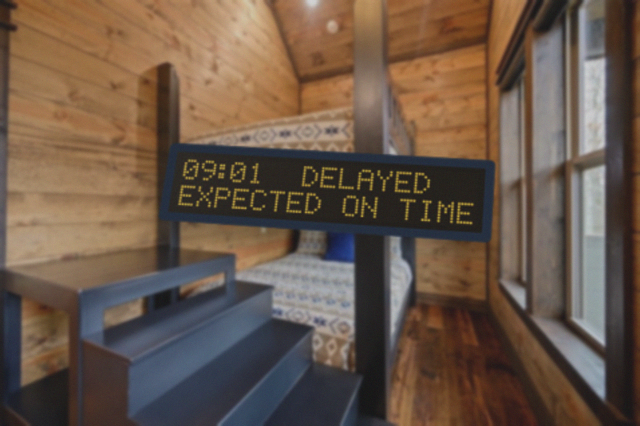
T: 9 h 01 min
